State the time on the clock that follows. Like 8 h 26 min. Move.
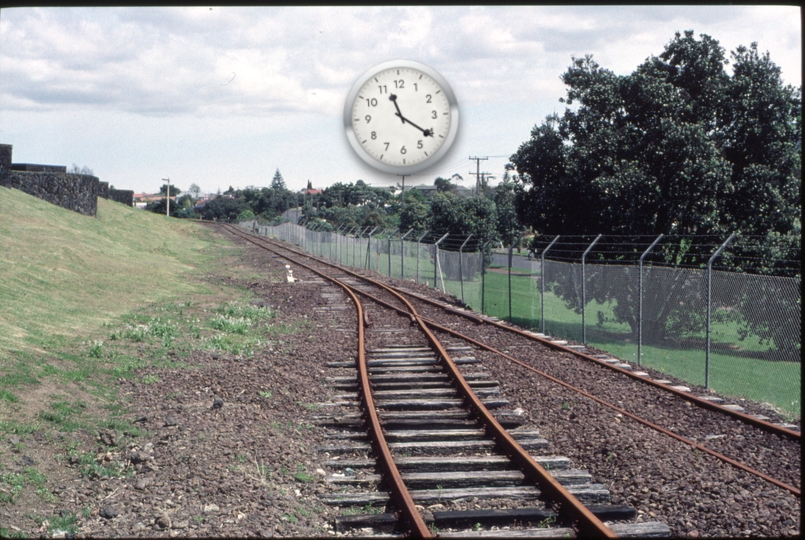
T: 11 h 21 min
